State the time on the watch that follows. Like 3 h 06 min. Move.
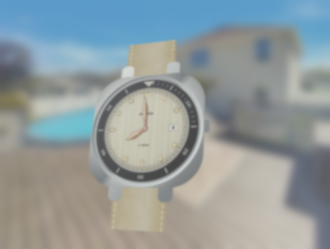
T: 7 h 59 min
